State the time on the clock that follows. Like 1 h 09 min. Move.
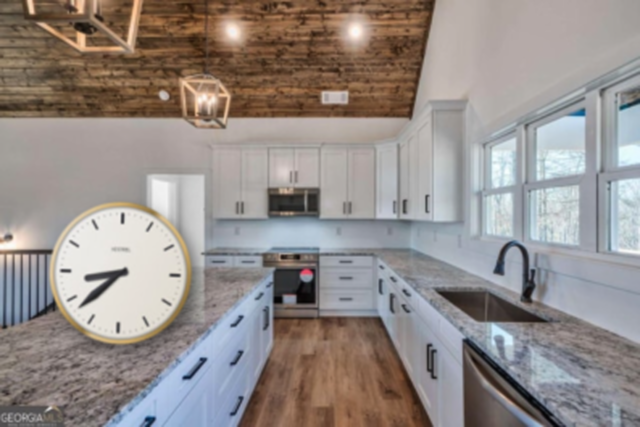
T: 8 h 38 min
